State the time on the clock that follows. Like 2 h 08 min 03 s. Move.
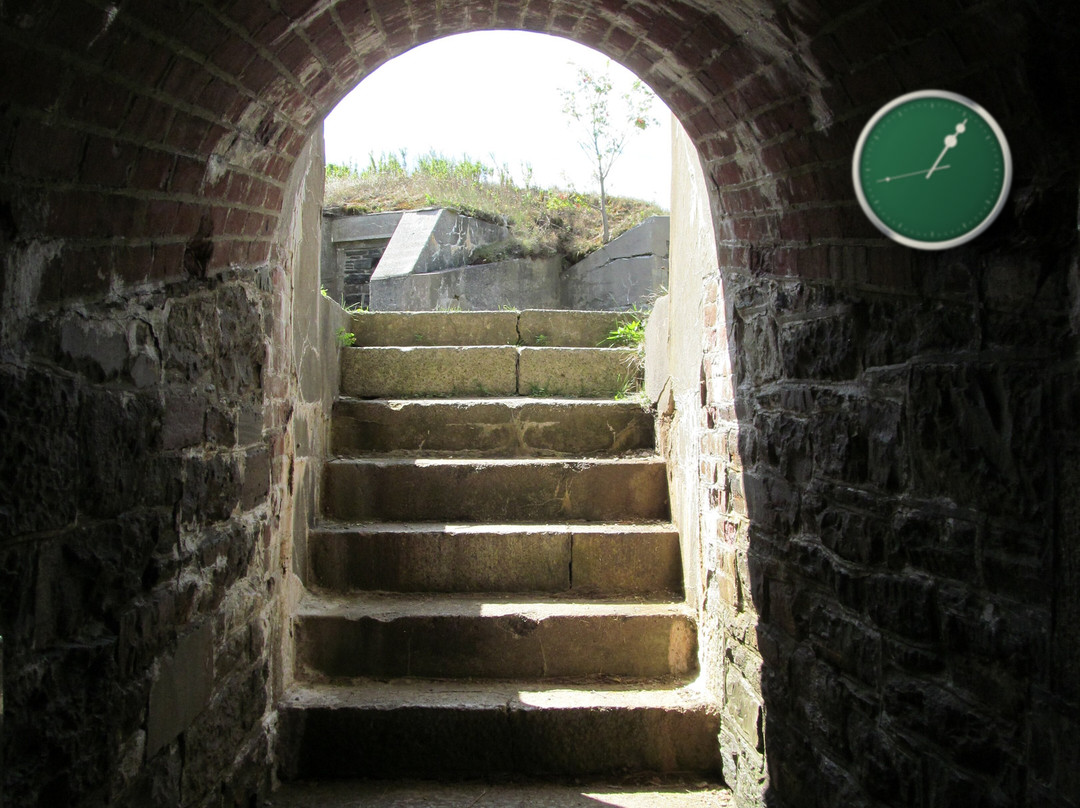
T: 1 h 05 min 43 s
